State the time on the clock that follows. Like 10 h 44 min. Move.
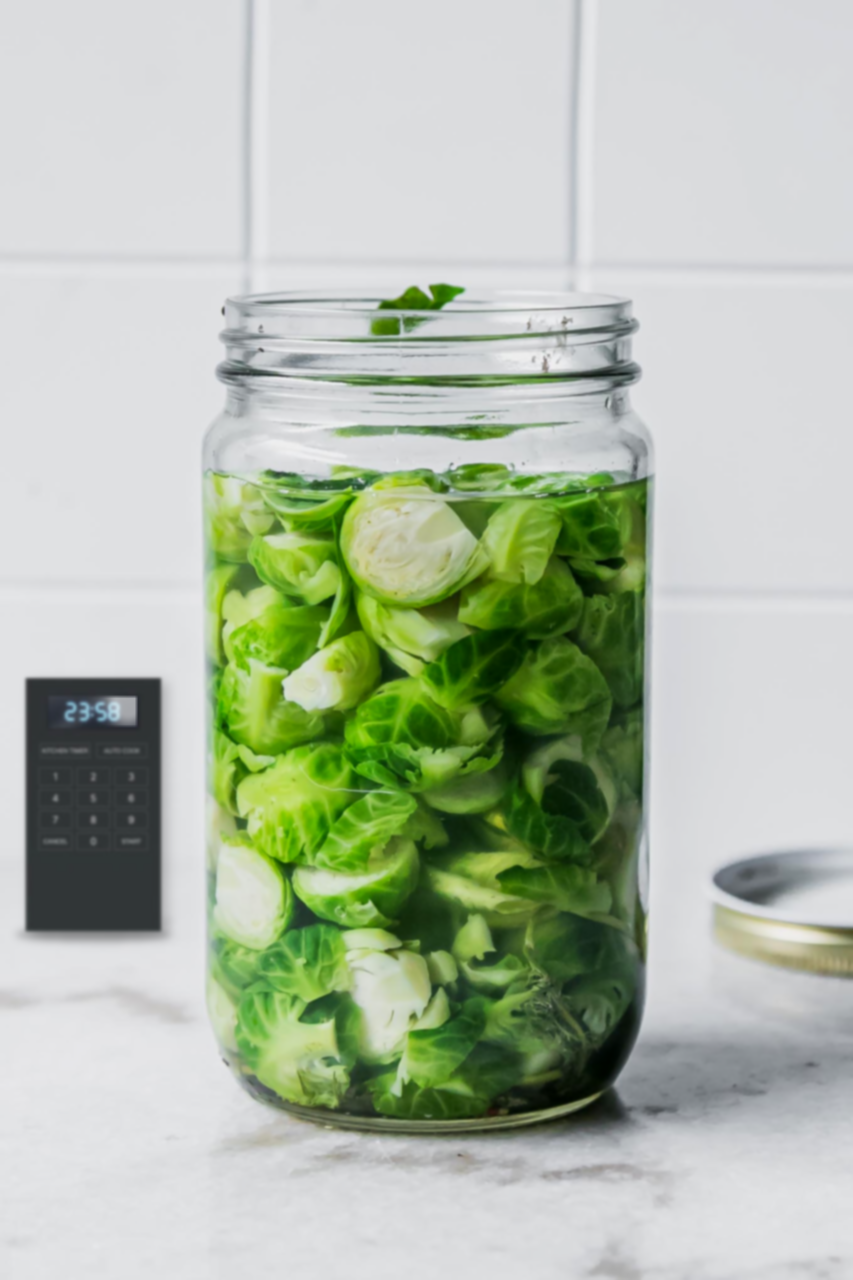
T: 23 h 58 min
